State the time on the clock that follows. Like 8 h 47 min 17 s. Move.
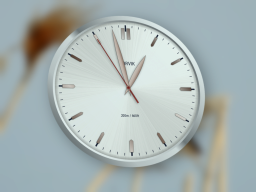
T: 12 h 57 min 55 s
